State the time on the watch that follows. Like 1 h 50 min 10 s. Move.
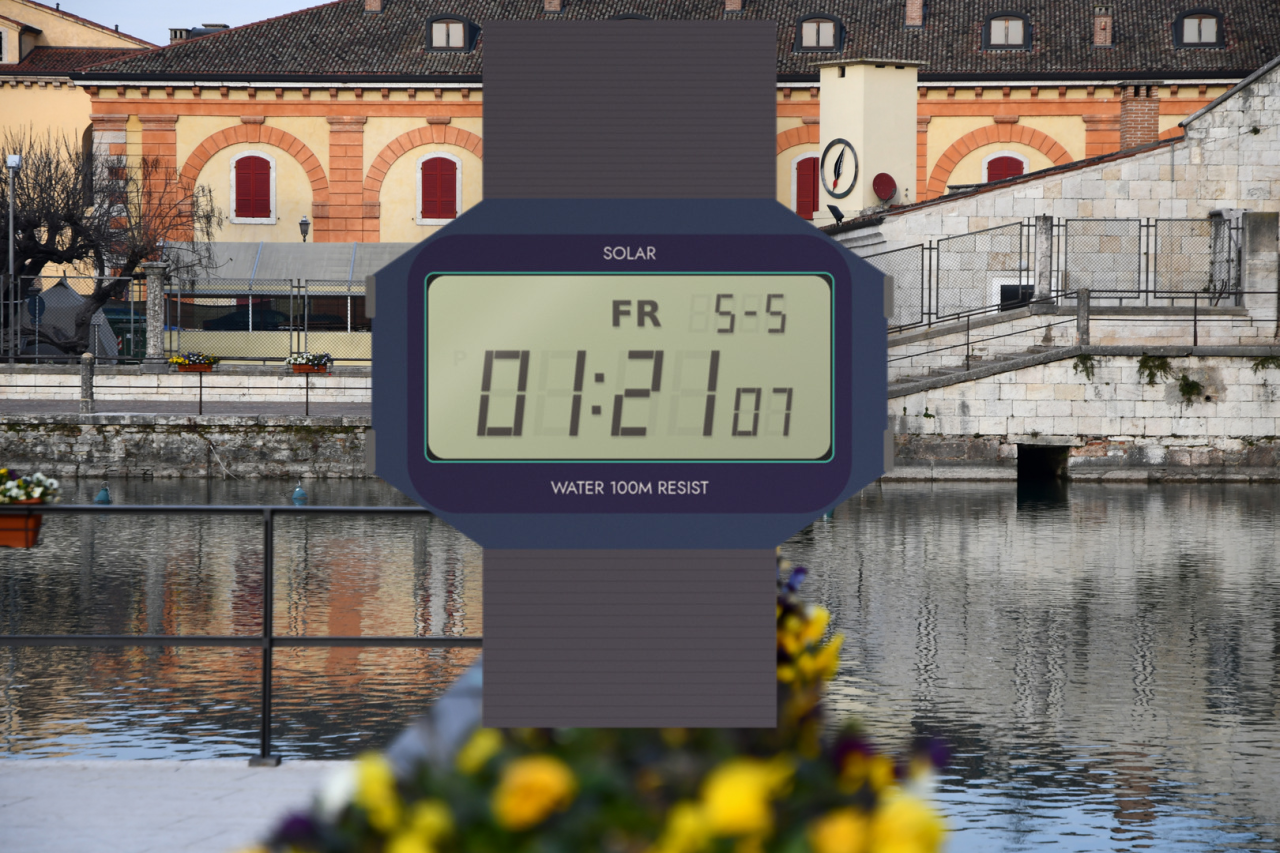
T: 1 h 21 min 07 s
